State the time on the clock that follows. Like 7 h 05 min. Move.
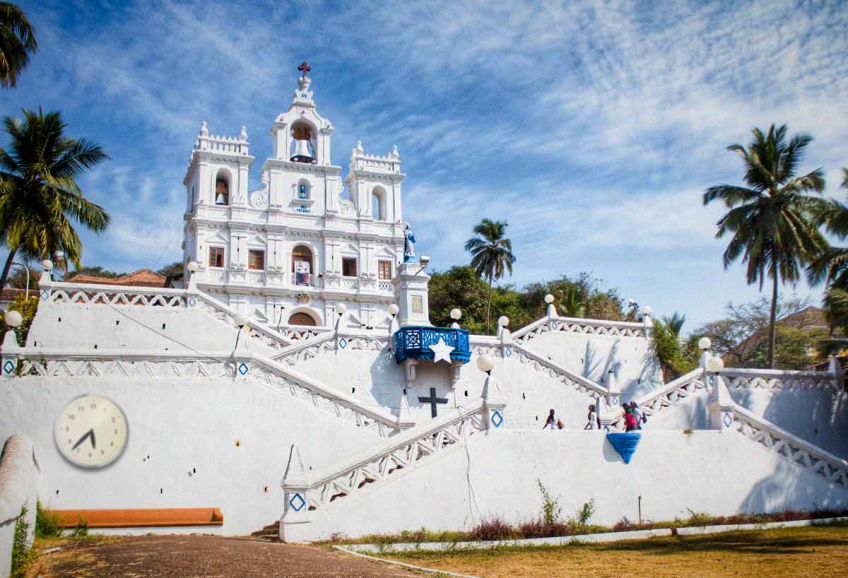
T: 5 h 37 min
